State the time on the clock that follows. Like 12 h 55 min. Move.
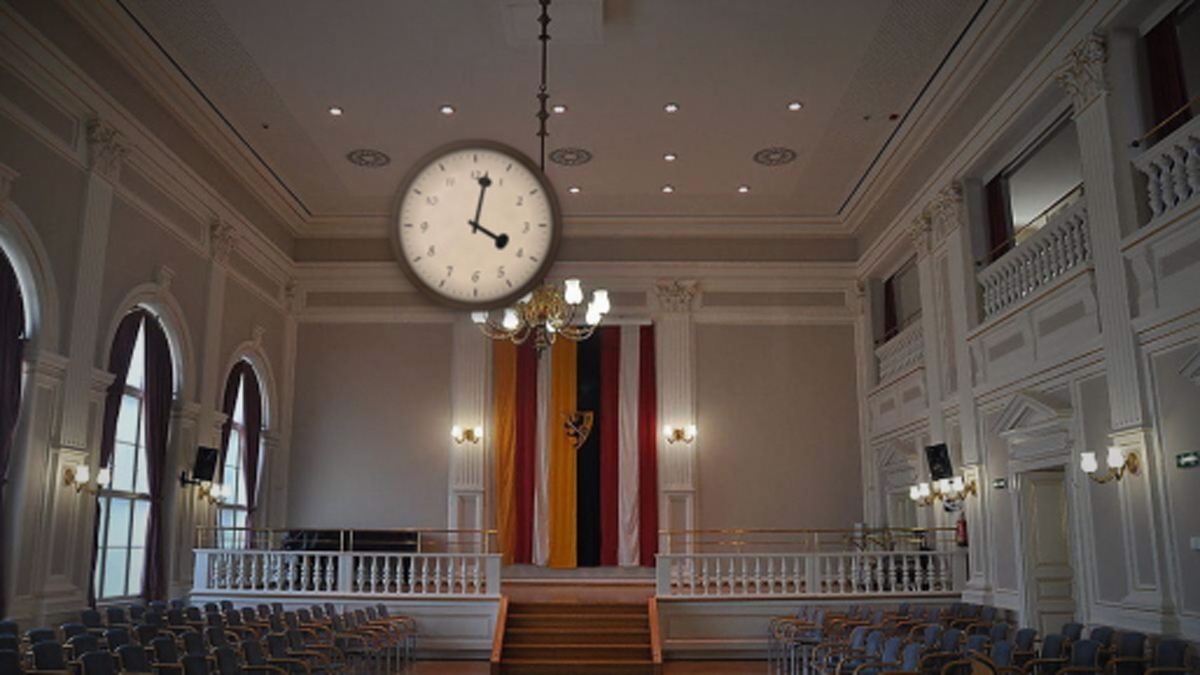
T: 4 h 02 min
